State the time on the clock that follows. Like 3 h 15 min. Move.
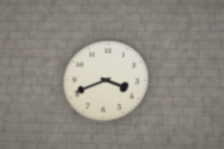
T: 3 h 41 min
